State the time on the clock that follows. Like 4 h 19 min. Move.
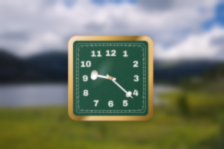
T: 9 h 22 min
